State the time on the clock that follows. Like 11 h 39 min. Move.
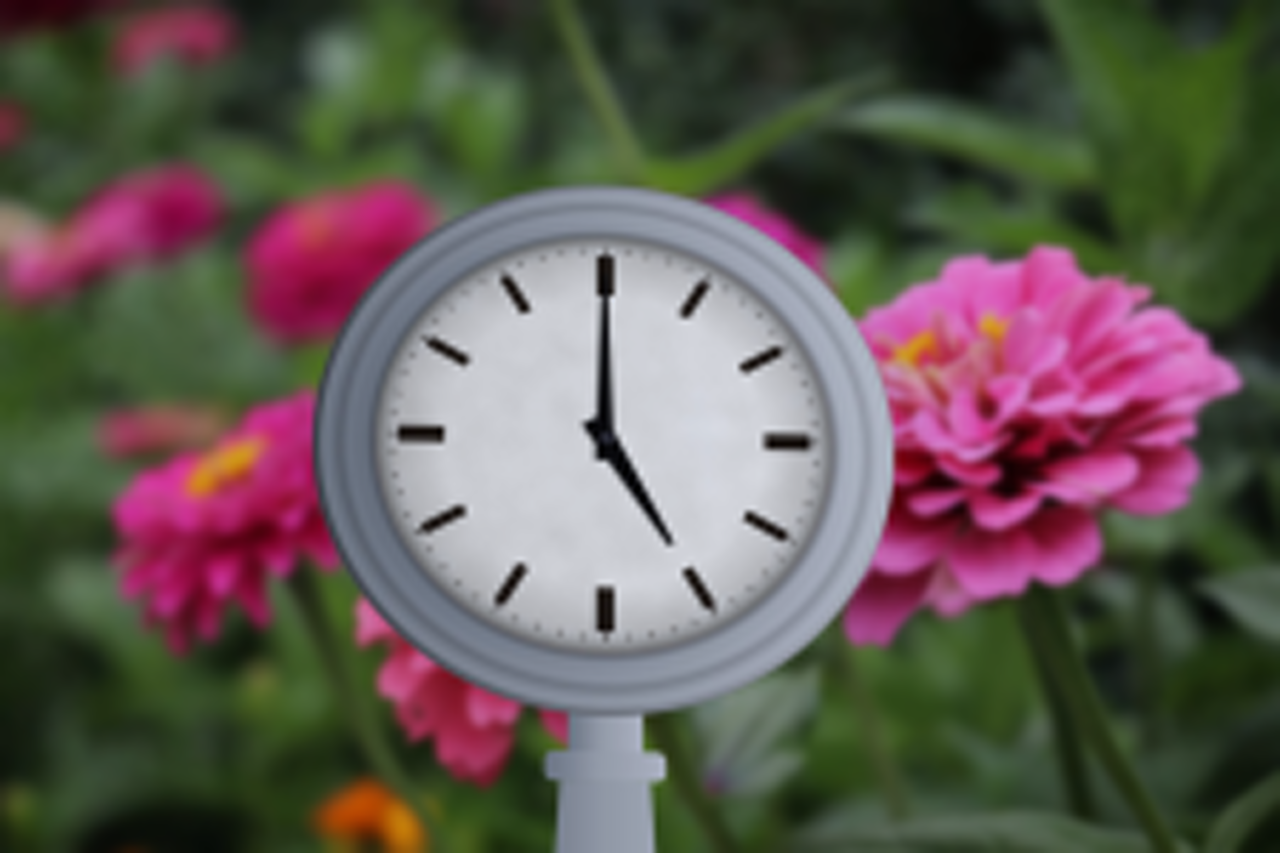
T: 5 h 00 min
